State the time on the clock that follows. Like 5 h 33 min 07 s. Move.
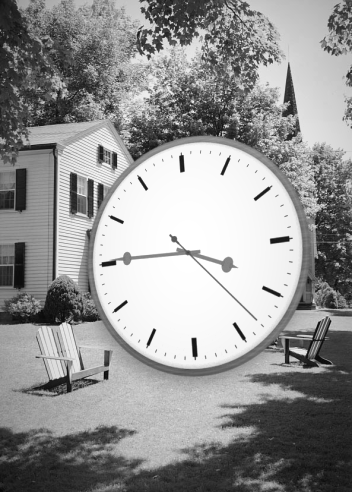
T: 3 h 45 min 23 s
